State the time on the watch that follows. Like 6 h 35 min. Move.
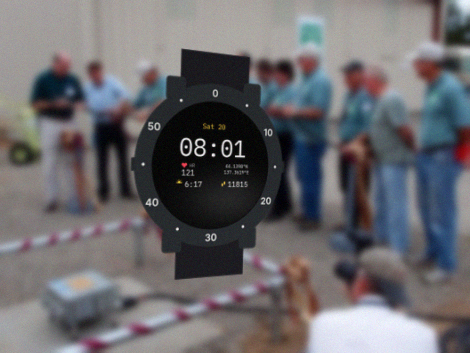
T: 8 h 01 min
